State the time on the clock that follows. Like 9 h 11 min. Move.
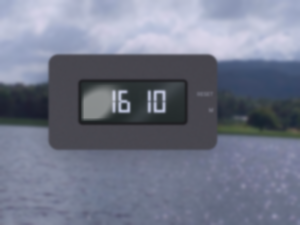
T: 16 h 10 min
